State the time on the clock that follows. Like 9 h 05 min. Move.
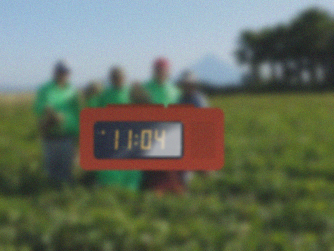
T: 11 h 04 min
